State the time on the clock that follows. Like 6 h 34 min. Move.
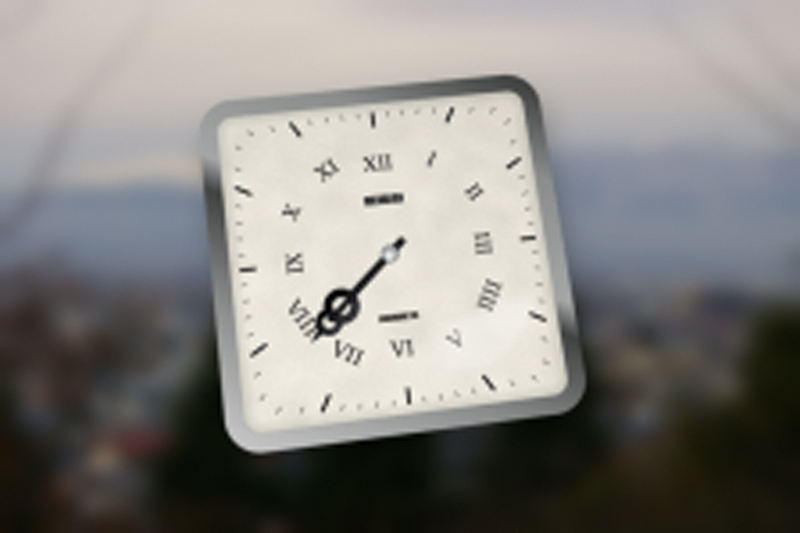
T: 7 h 38 min
